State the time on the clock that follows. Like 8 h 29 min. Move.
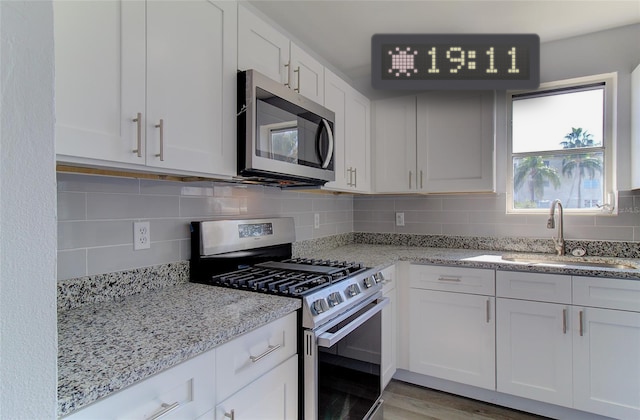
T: 19 h 11 min
